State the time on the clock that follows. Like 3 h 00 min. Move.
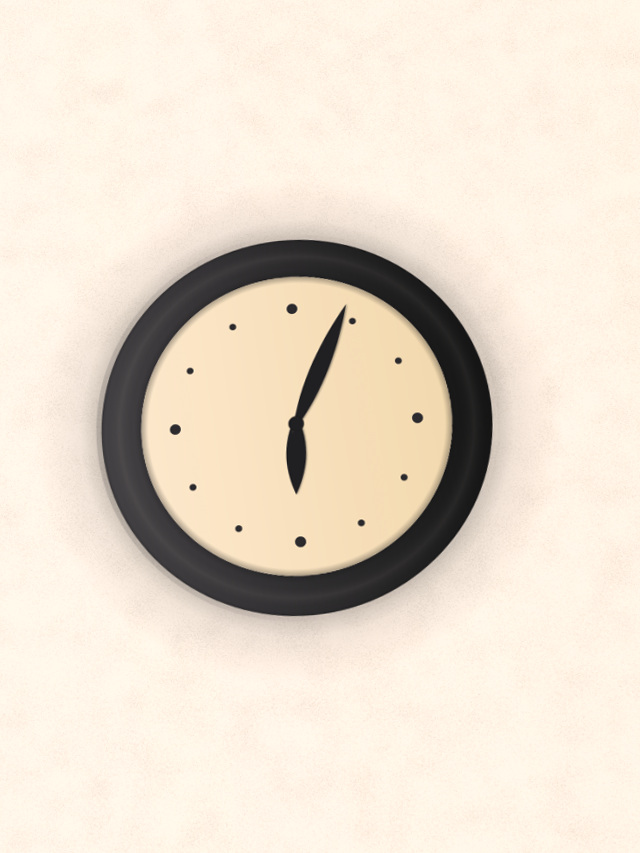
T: 6 h 04 min
